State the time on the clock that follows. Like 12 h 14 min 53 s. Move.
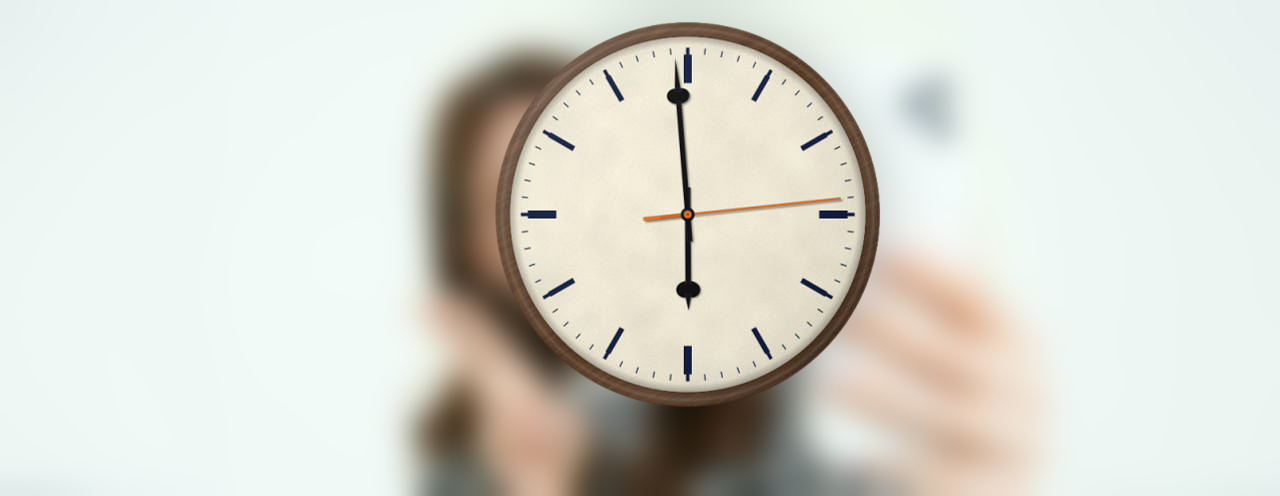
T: 5 h 59 min 14 s
